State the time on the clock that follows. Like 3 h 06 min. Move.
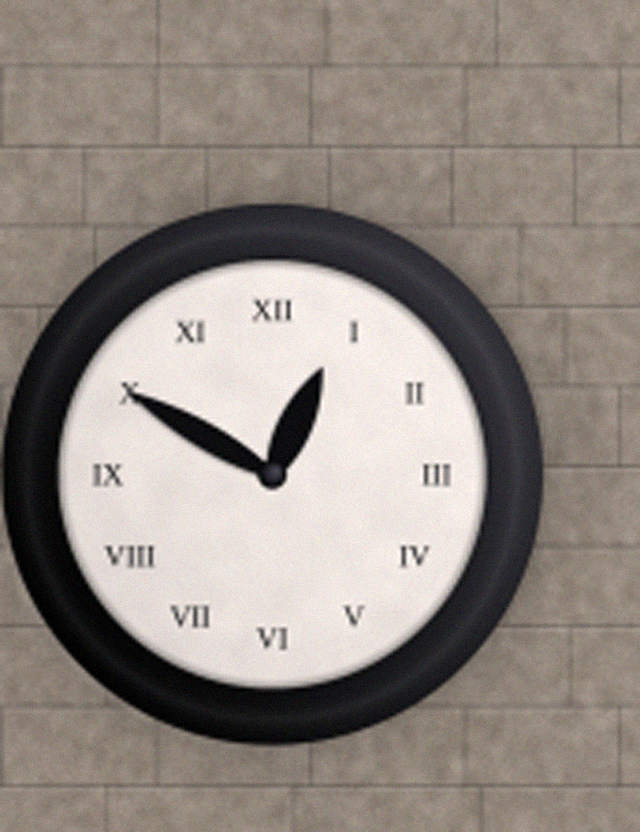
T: 12 h 50 min
